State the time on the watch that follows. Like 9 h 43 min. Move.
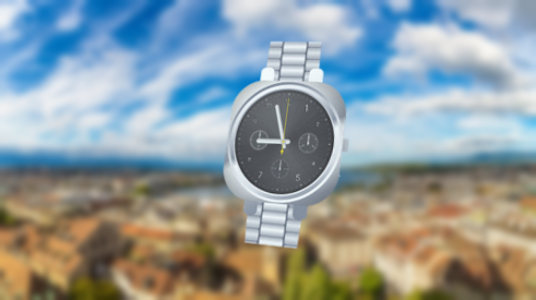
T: 8 h 57 min
